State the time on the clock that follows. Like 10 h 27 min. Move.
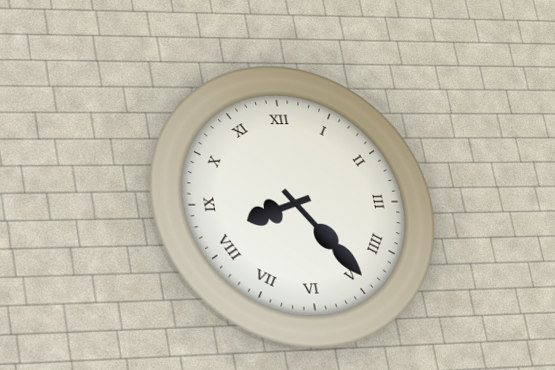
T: 8 h 24 min
